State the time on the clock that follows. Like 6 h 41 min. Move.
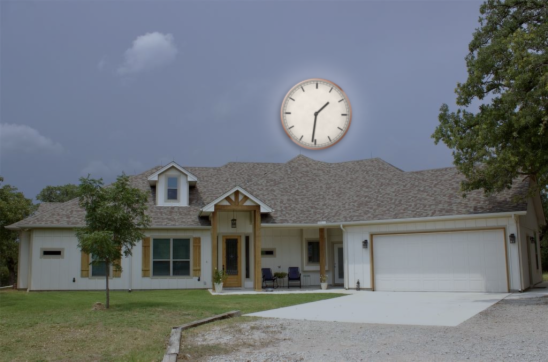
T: 1 h 31 min
